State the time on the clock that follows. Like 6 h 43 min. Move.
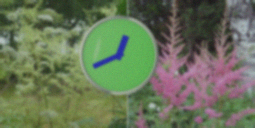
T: 12 h 41 min
